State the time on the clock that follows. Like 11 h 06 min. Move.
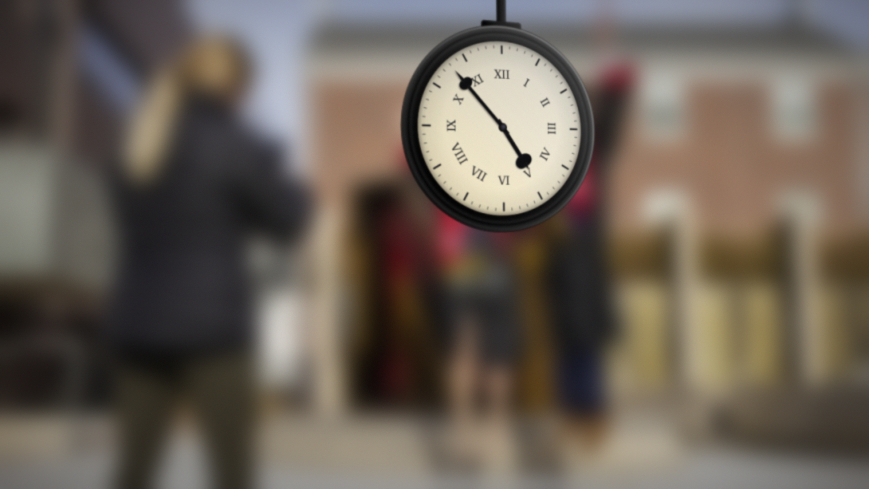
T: 4 h 53 min
